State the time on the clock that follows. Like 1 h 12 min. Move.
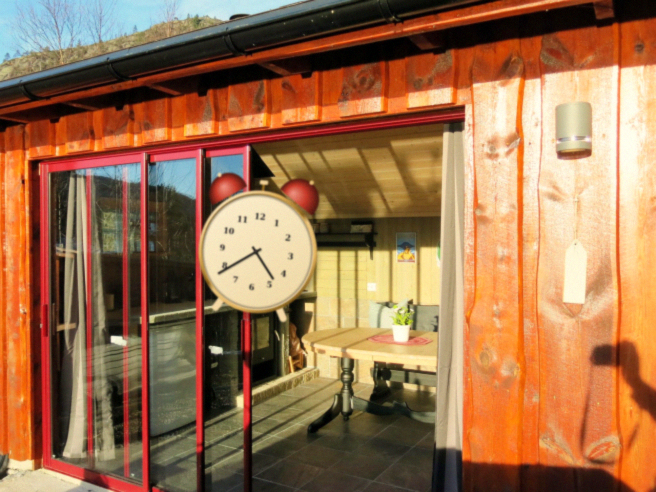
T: 4 h 39 min
